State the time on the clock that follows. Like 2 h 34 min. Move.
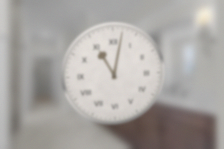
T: 11 h 02 min
